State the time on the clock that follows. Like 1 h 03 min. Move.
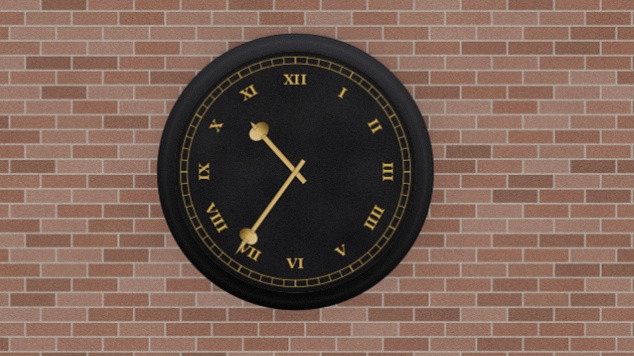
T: 10 h 36 min
